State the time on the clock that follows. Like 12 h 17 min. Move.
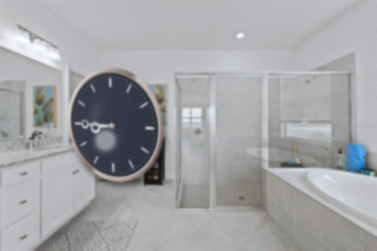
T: 8 h 45 min
